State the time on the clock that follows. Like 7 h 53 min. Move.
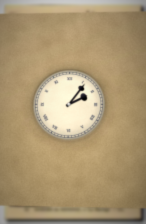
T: 2 h 06 min
